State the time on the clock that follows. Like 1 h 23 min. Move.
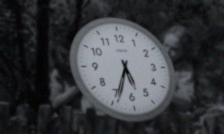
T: 5 h 34 min
